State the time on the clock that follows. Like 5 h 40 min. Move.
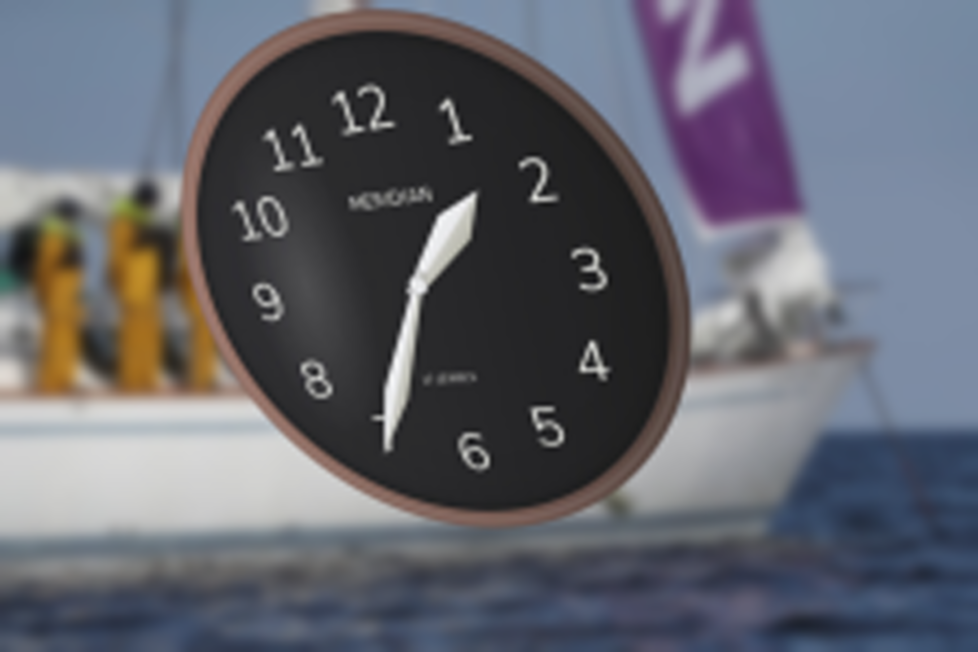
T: 1 h 35 min
